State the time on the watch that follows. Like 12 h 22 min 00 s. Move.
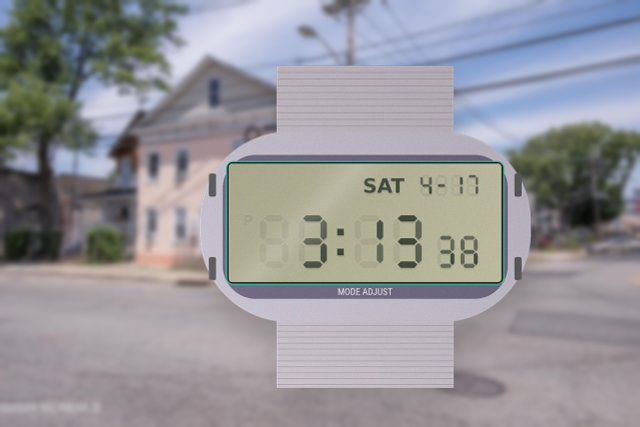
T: 3 h 13 min 38 s
